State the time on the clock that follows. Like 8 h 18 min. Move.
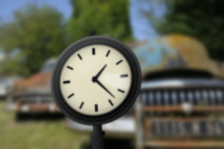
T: 1 h 23 min
